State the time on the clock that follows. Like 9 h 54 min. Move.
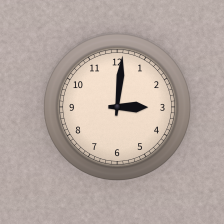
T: 3 h 01 min
